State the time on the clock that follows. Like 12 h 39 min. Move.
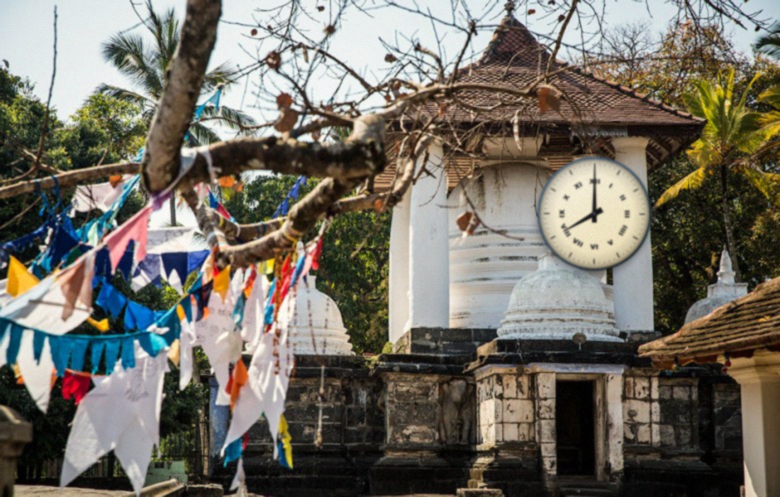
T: 8 h 00 min
